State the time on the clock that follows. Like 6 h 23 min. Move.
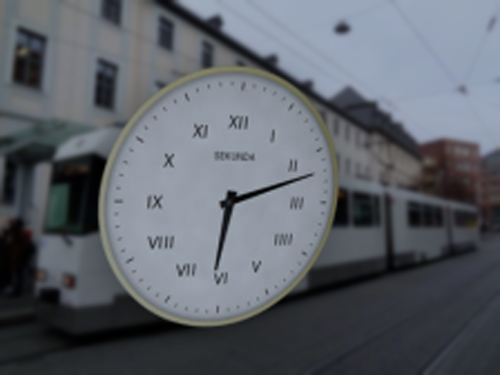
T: 6 h 12 min
